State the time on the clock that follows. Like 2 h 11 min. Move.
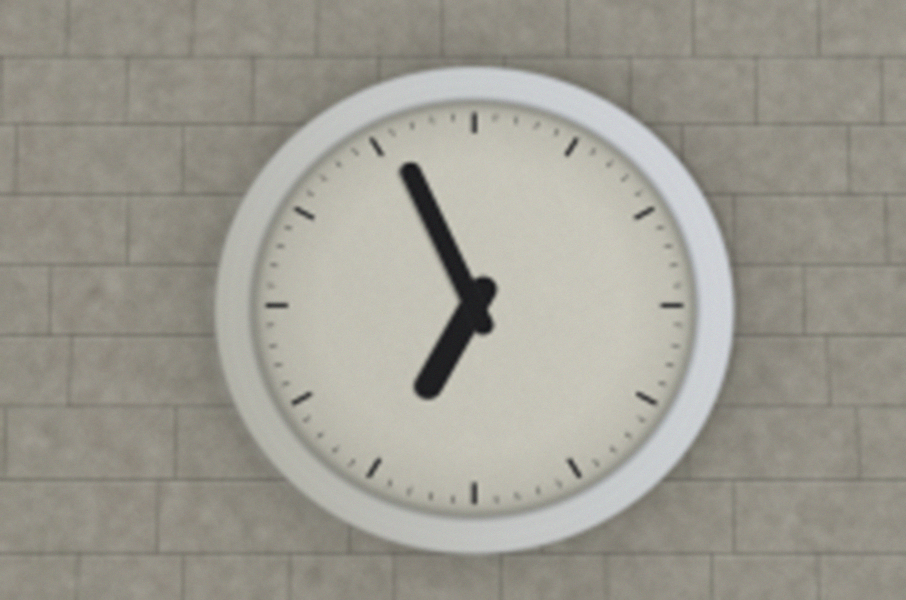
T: 6 h 56 min
